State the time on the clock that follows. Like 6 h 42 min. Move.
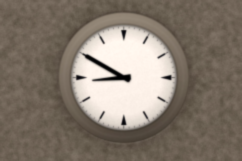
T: 8 h 50 min
